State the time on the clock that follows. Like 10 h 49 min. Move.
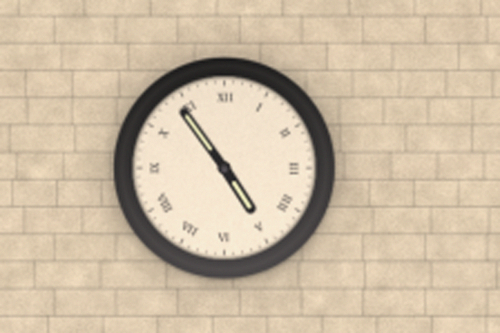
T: 4 h 54 min
